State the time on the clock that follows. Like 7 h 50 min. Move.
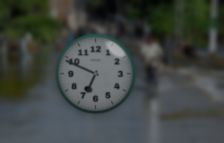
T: 6 h 49 min
